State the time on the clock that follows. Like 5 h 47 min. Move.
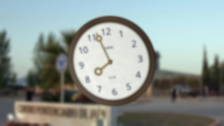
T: 7 h 57 min
